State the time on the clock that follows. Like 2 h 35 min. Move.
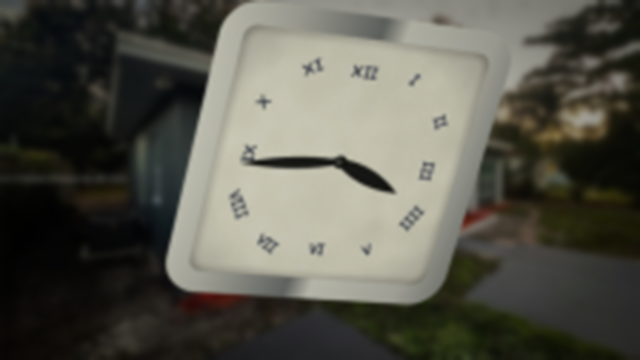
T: 3 h 44 min
